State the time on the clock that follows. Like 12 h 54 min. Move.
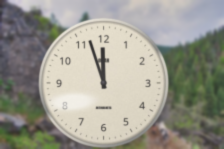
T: 11 h 57 min
